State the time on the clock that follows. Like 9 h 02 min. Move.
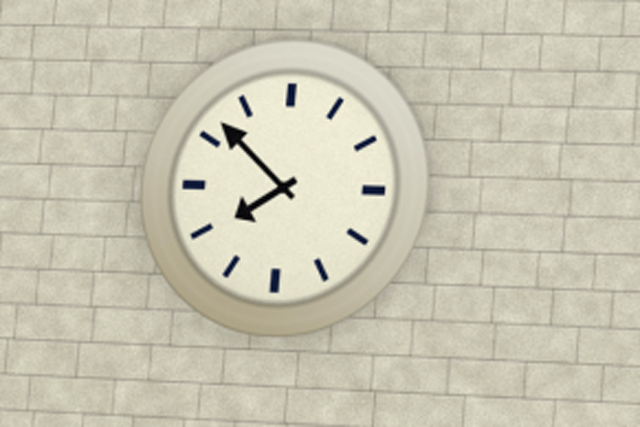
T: 7 h 52 min
